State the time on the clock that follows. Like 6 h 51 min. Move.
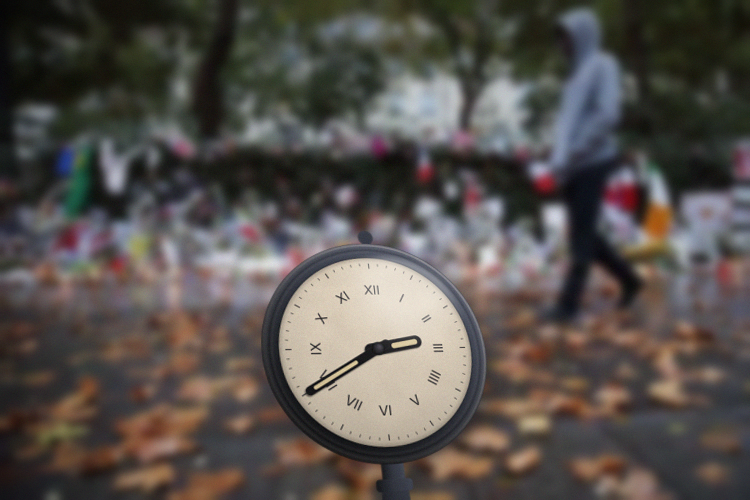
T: 2 h 40 min
